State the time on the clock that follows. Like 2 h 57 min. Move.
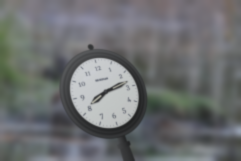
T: 8 h 13 min
